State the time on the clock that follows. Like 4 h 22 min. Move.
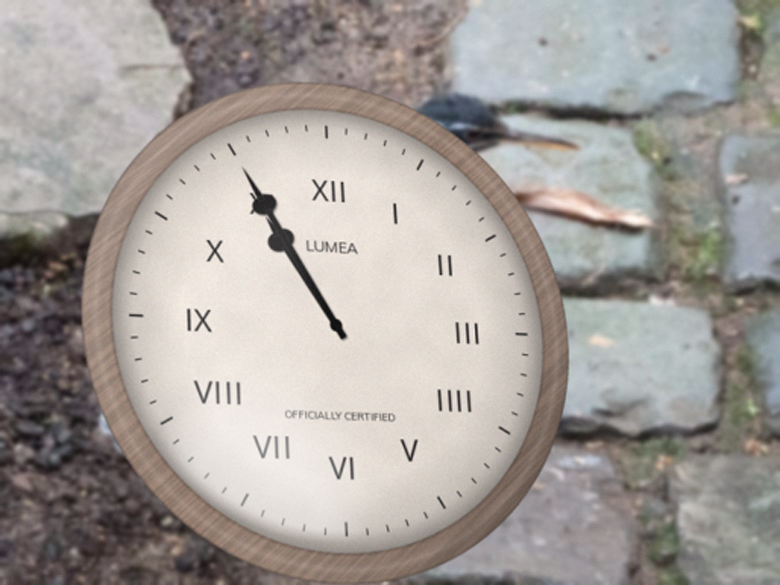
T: 10 h 55 min
